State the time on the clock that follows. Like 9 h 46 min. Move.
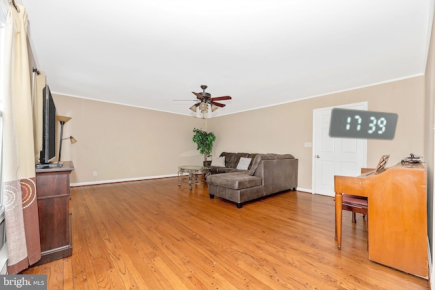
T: 17 h 39 min
